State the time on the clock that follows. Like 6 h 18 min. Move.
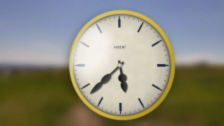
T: 5 h 38 min
